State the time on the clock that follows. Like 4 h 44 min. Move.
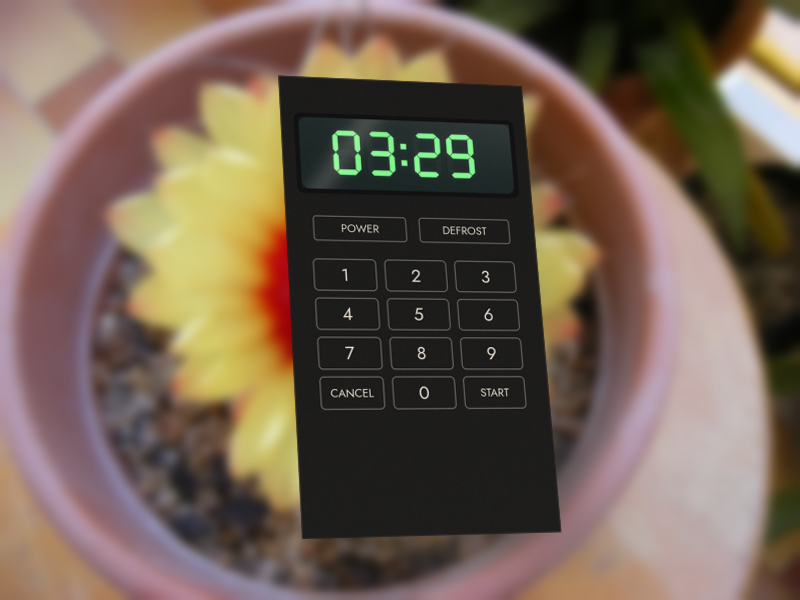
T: 3 h 29 min
